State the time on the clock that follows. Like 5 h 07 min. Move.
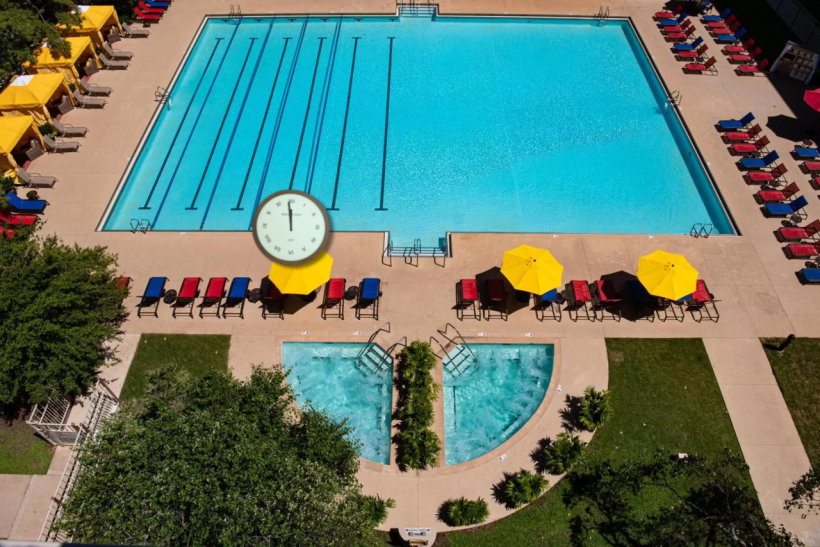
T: 11 h 59 min
